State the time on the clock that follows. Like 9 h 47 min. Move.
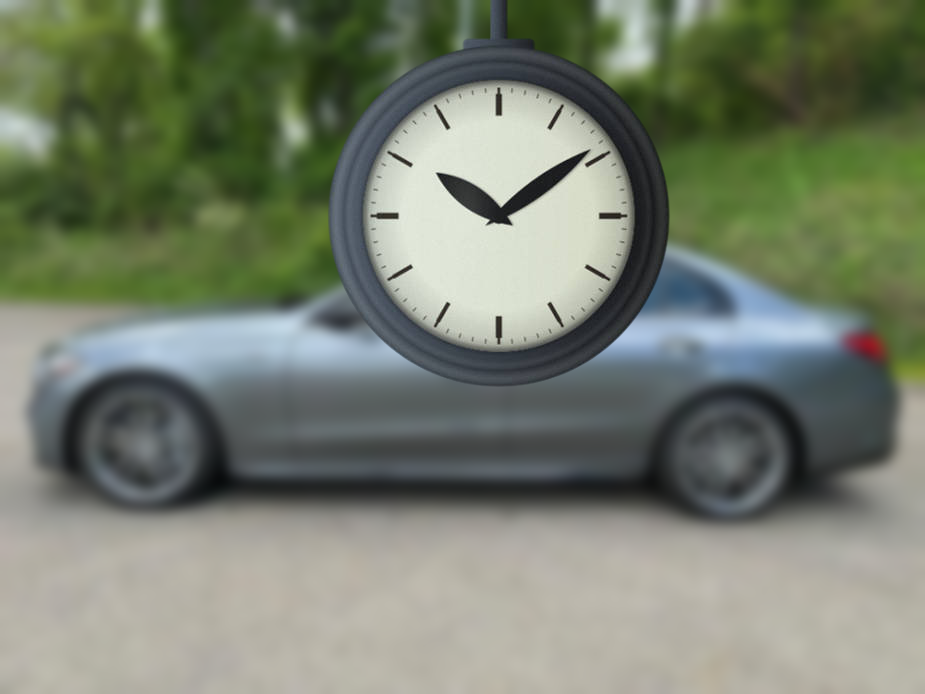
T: 10 h 09 min
